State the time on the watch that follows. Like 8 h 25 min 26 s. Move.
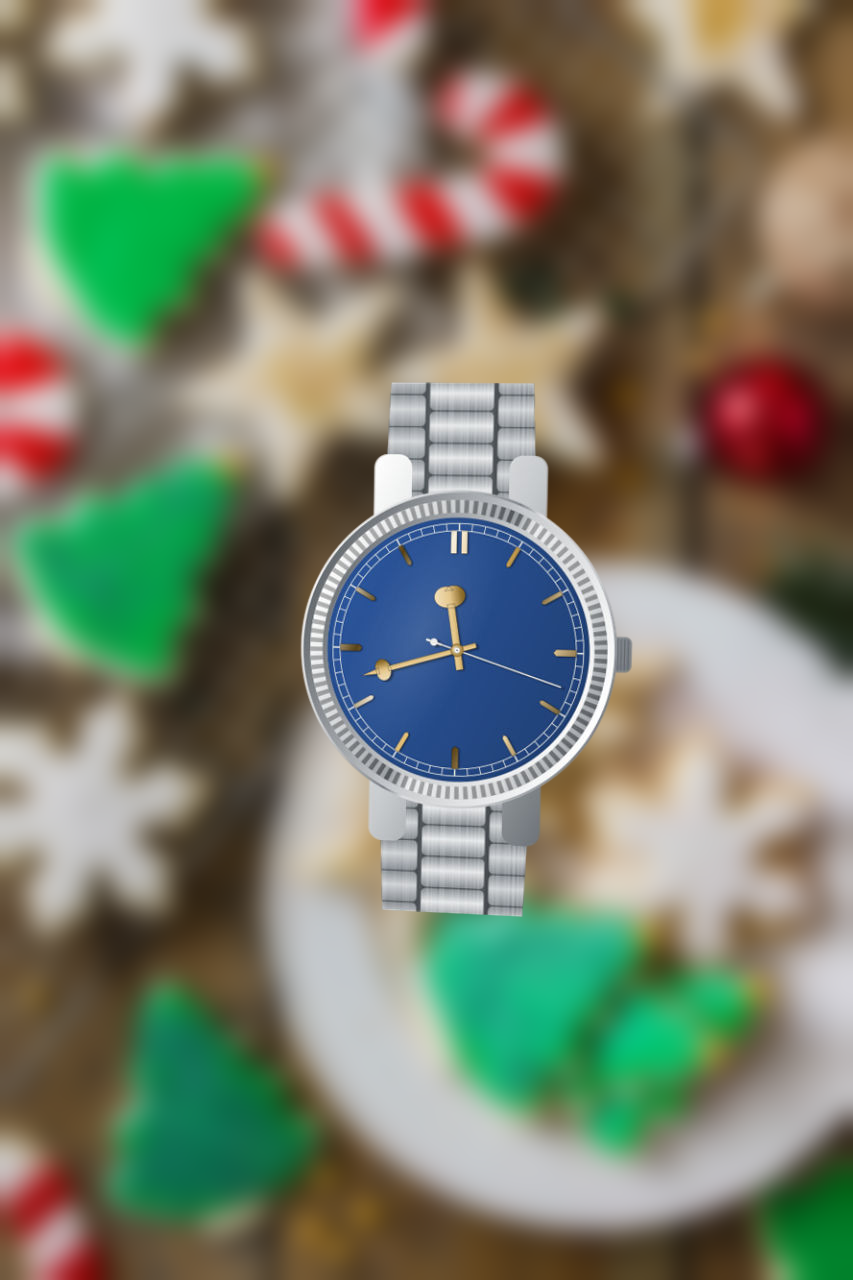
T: 11 h 42 min 18 s
